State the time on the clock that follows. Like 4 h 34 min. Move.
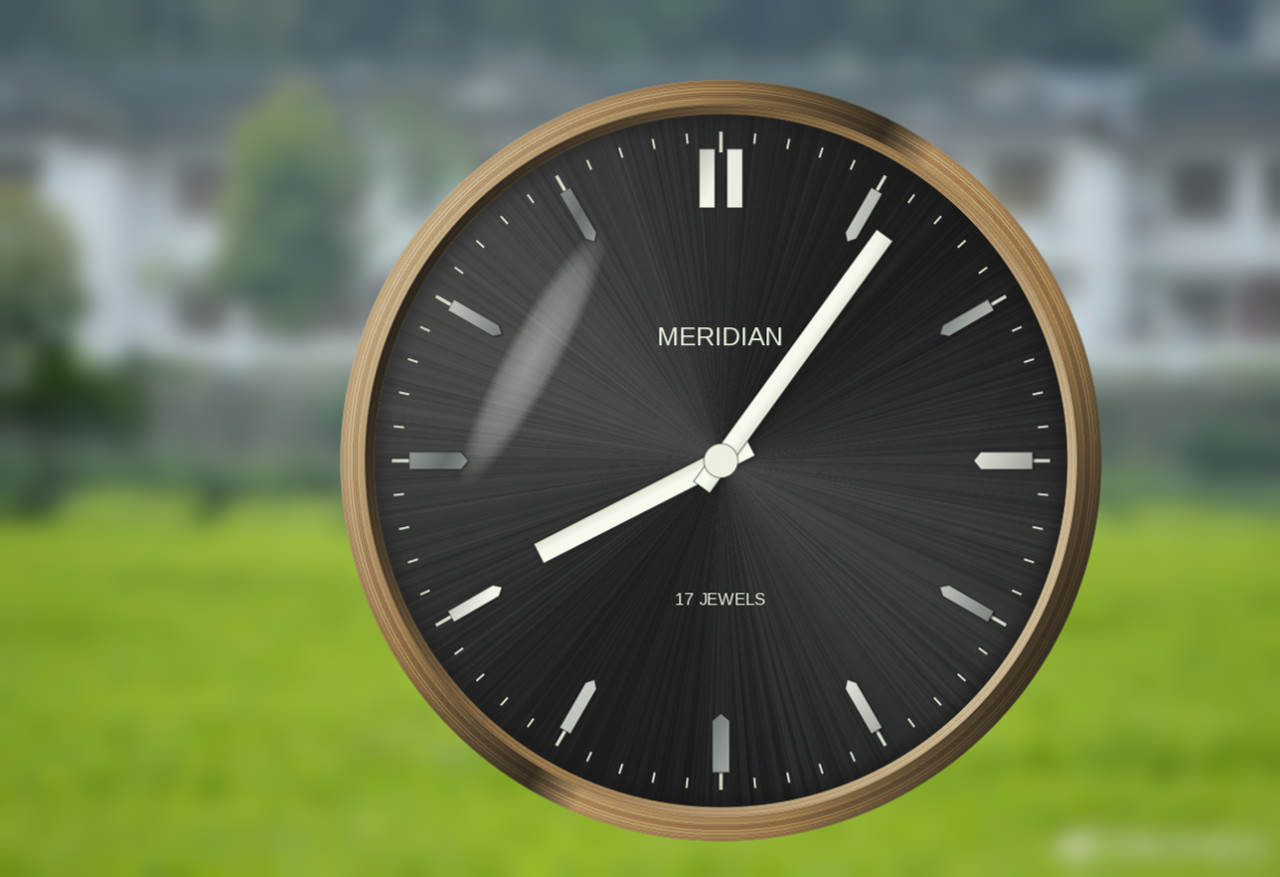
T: 8 h 06 min
